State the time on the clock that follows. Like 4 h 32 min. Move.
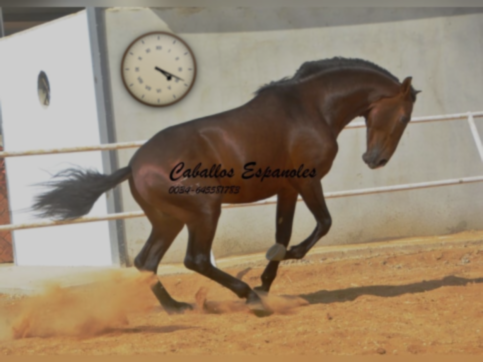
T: 4 h 19 min
